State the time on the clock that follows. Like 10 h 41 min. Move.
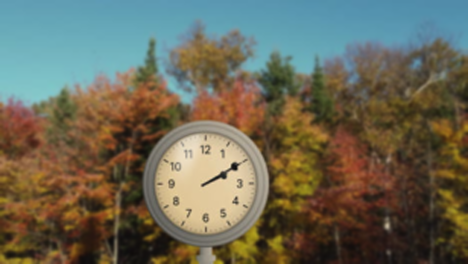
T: 2 h 10 min
